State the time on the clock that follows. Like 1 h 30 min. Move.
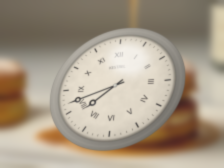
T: 7 h 42 min
